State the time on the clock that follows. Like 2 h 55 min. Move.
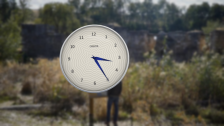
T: 3 h 25 min
